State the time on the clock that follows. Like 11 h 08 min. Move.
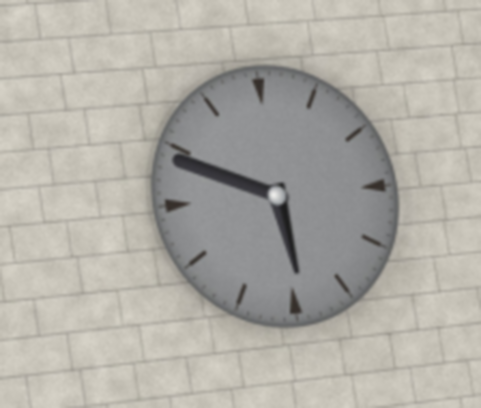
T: 5 h 49 min
